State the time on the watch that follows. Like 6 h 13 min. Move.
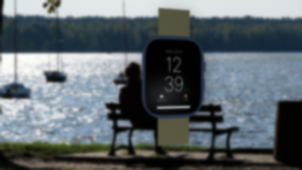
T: 12 h 39 min
